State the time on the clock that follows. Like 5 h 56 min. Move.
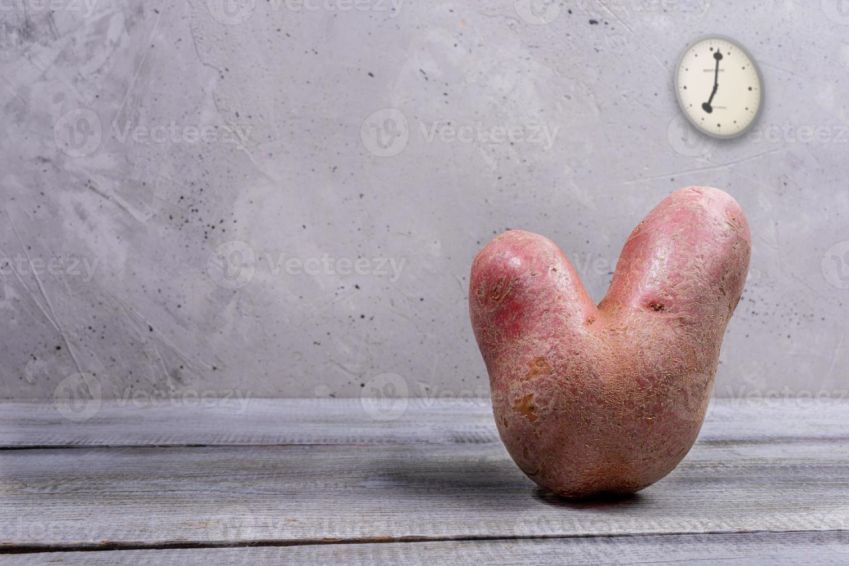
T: 7 h 02 min
